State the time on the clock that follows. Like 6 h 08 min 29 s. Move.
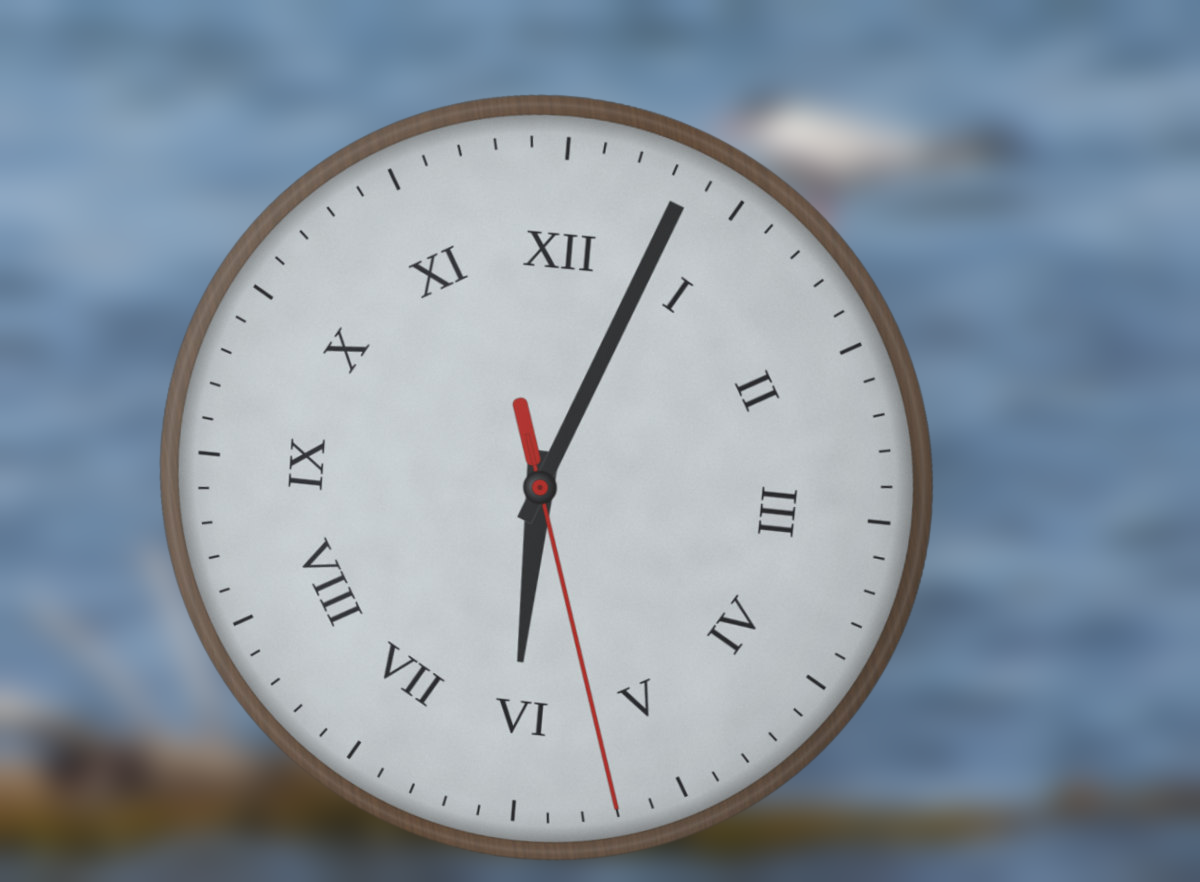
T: 6 h 03 min 27 s
